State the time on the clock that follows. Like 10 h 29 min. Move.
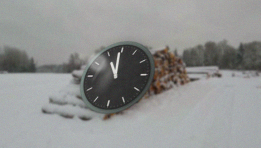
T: 10 h 59 min
